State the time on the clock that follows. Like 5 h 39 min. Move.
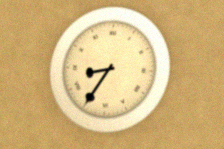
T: 8 h 35 min
